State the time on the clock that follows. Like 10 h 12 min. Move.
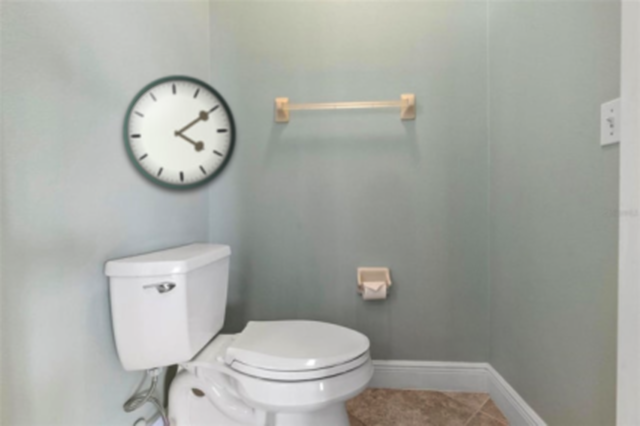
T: 4 h 10 min
